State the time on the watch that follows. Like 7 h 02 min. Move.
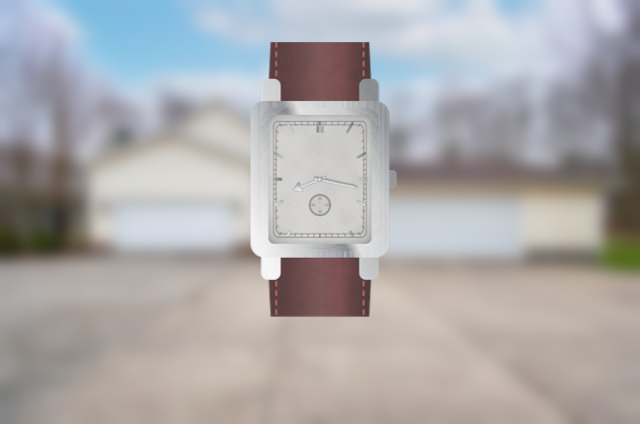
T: 8 h 17 min
